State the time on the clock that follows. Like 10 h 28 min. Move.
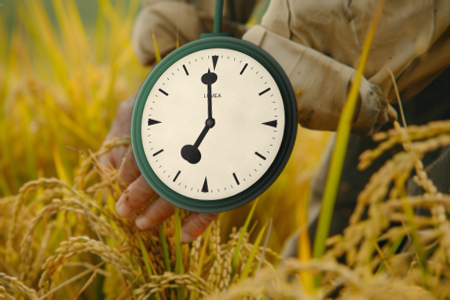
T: 6 h 59 min
